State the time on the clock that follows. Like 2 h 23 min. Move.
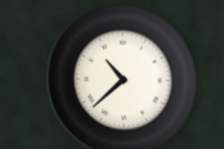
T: 10 h 38 min
